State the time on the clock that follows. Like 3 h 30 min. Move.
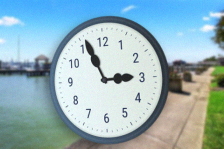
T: 2 h 56 min
